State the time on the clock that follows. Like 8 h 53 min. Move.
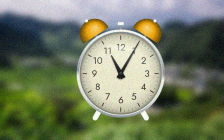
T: 11 h 05 min
